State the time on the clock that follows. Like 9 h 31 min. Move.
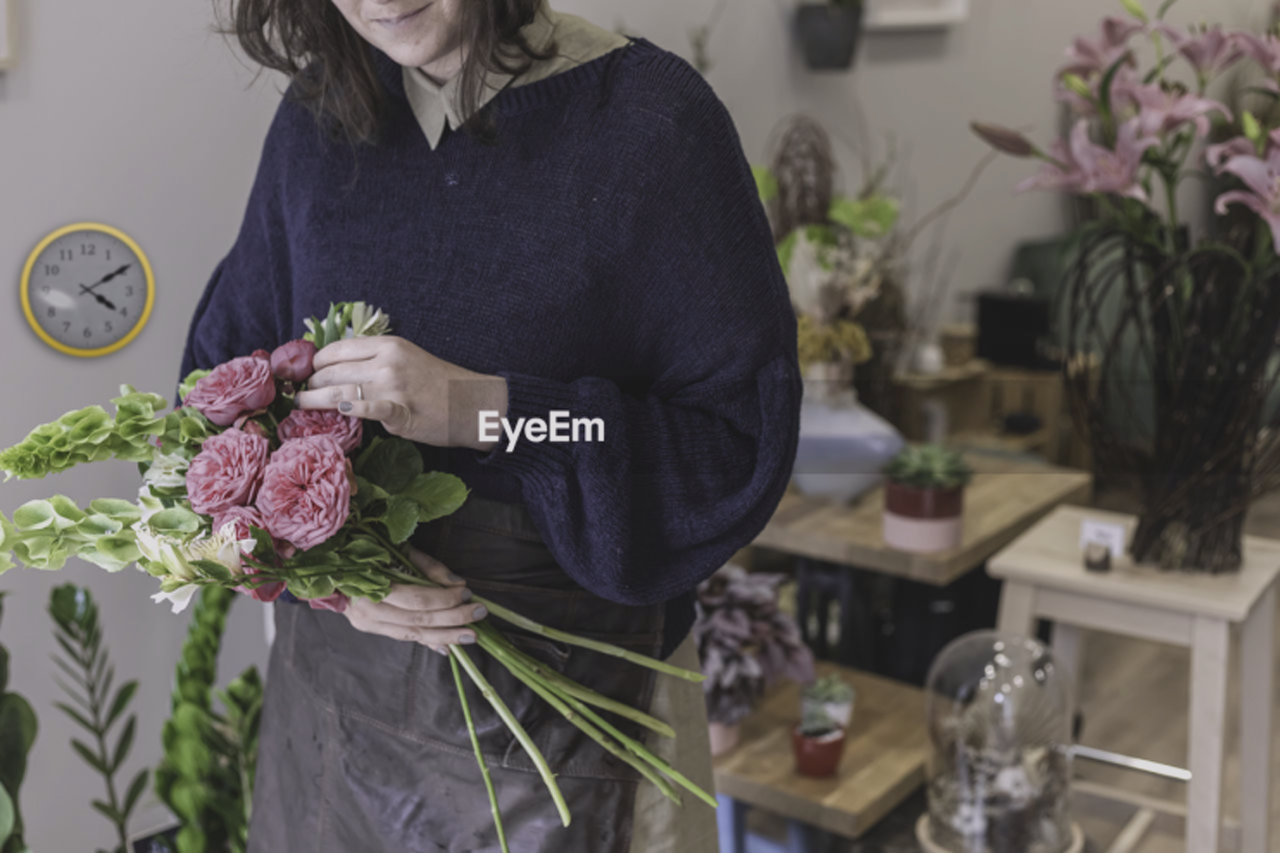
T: 4 h 10 min
